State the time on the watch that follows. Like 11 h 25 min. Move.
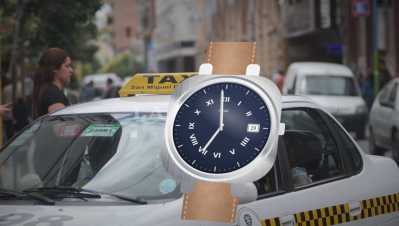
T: 6 h 59 min
